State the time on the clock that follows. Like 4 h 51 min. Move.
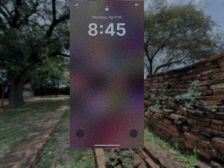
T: 8 h 45 min
